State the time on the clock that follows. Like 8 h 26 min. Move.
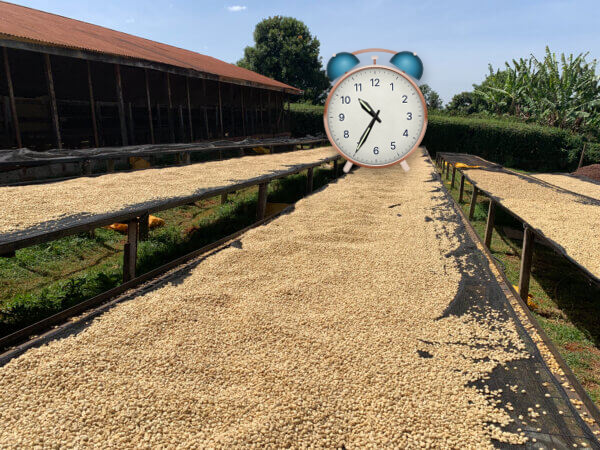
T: 10 h 35 min
